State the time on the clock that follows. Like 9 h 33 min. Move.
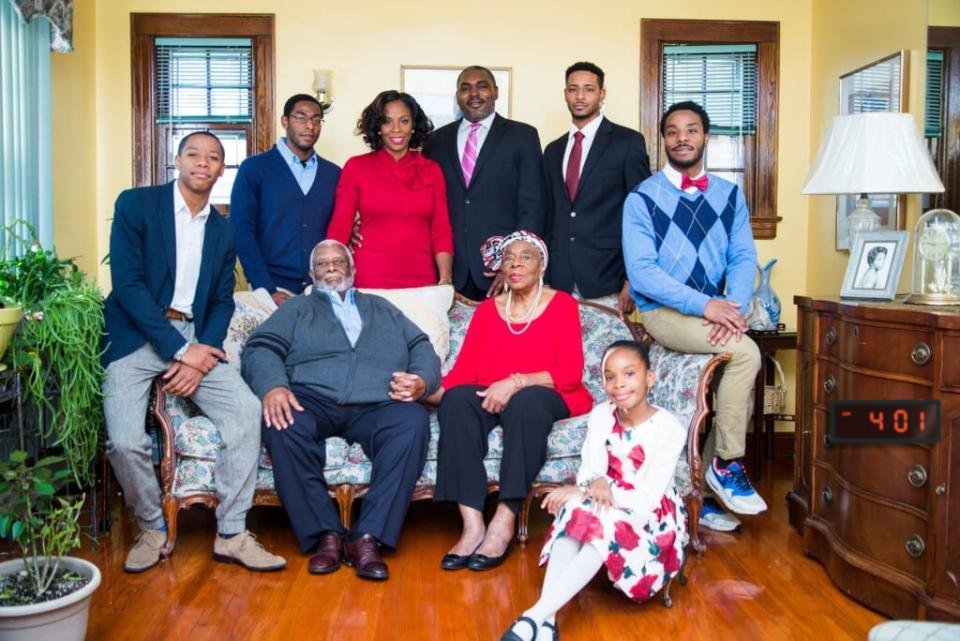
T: 4 h 01 min
